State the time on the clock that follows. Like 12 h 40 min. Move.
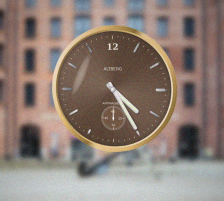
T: 4 h 25 min
